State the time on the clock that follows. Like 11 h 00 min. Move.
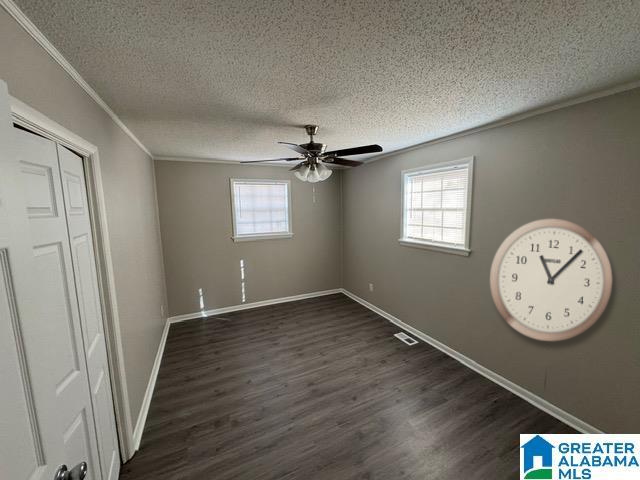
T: 11 h 07 min
